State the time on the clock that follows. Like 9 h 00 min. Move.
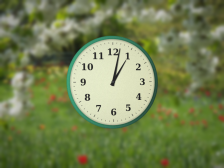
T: 1 h 02 min
